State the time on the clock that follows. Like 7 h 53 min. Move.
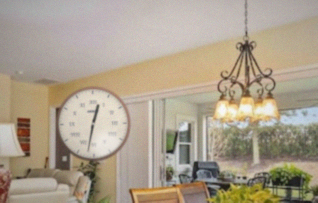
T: 12 h 32 min
